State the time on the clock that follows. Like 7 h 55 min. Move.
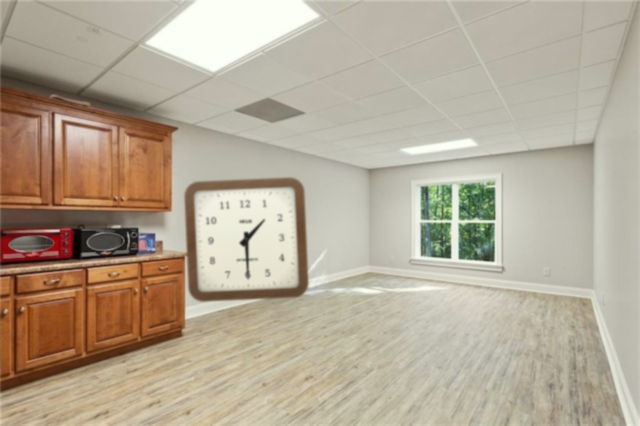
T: 1 h 30 min
